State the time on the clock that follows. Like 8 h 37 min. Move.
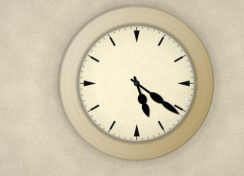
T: 5 h 21 min
